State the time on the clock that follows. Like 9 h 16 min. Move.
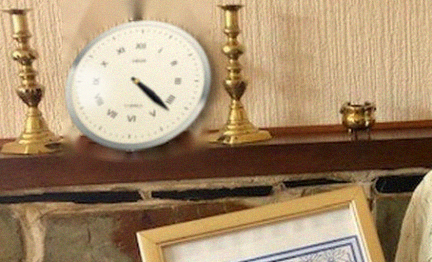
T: 4 h 22 min
